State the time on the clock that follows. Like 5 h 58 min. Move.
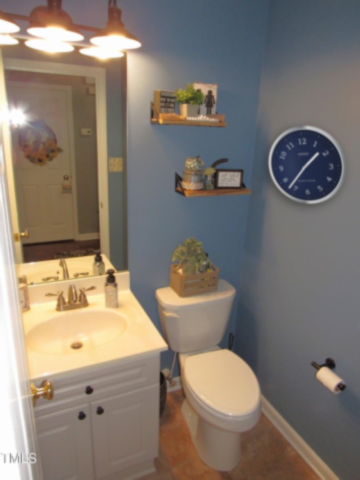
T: 1 h 37 min
